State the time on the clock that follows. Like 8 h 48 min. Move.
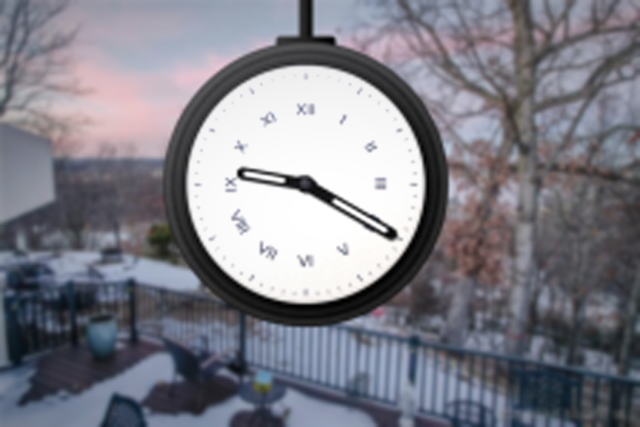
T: 9 h 20 min
